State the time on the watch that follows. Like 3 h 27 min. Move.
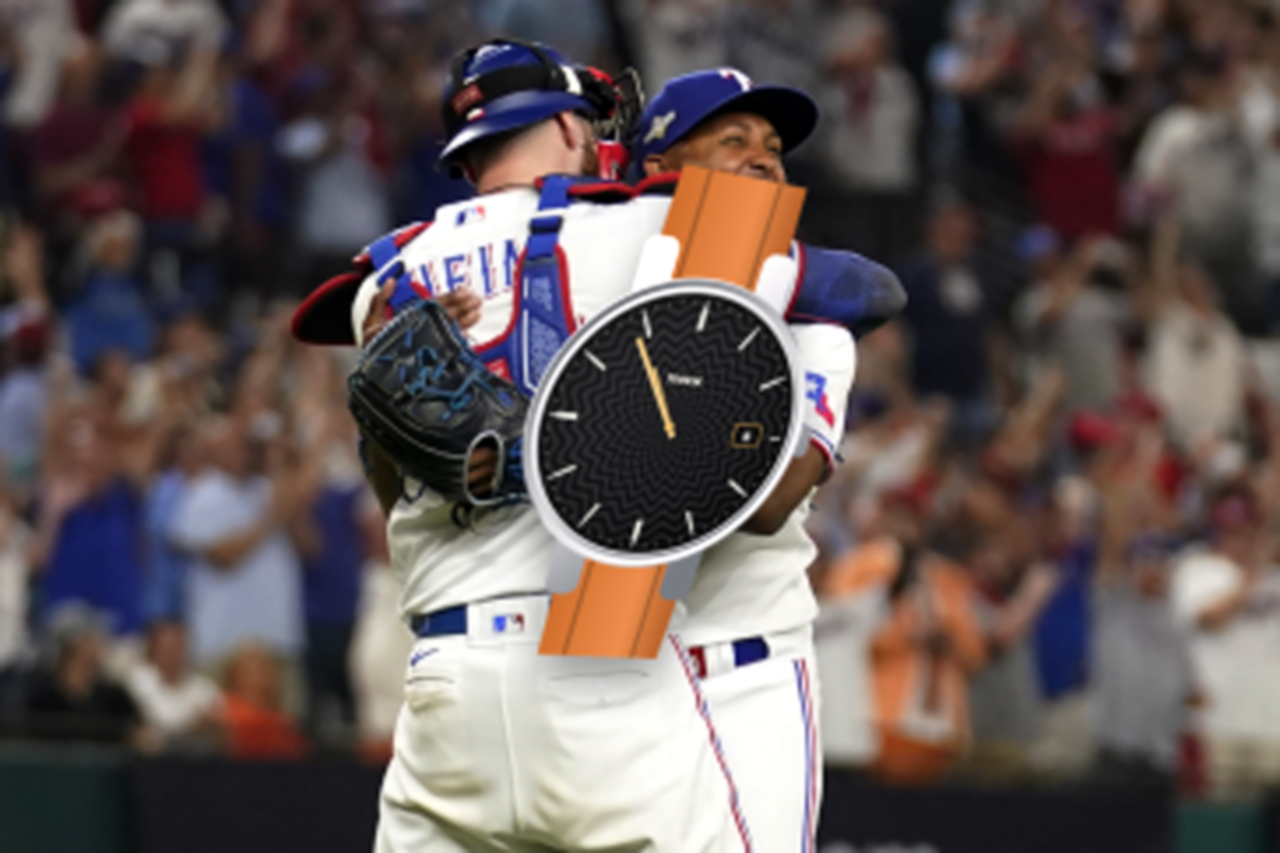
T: 10 h 54 min
